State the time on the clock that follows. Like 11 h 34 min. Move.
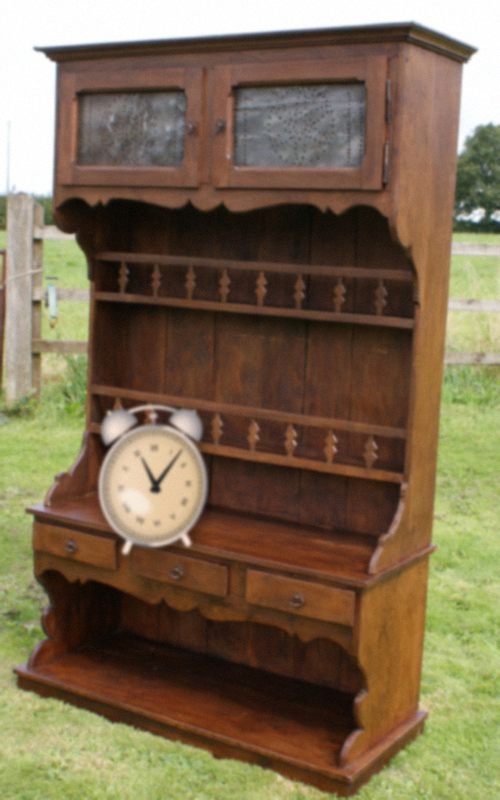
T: 11 h 07 min
